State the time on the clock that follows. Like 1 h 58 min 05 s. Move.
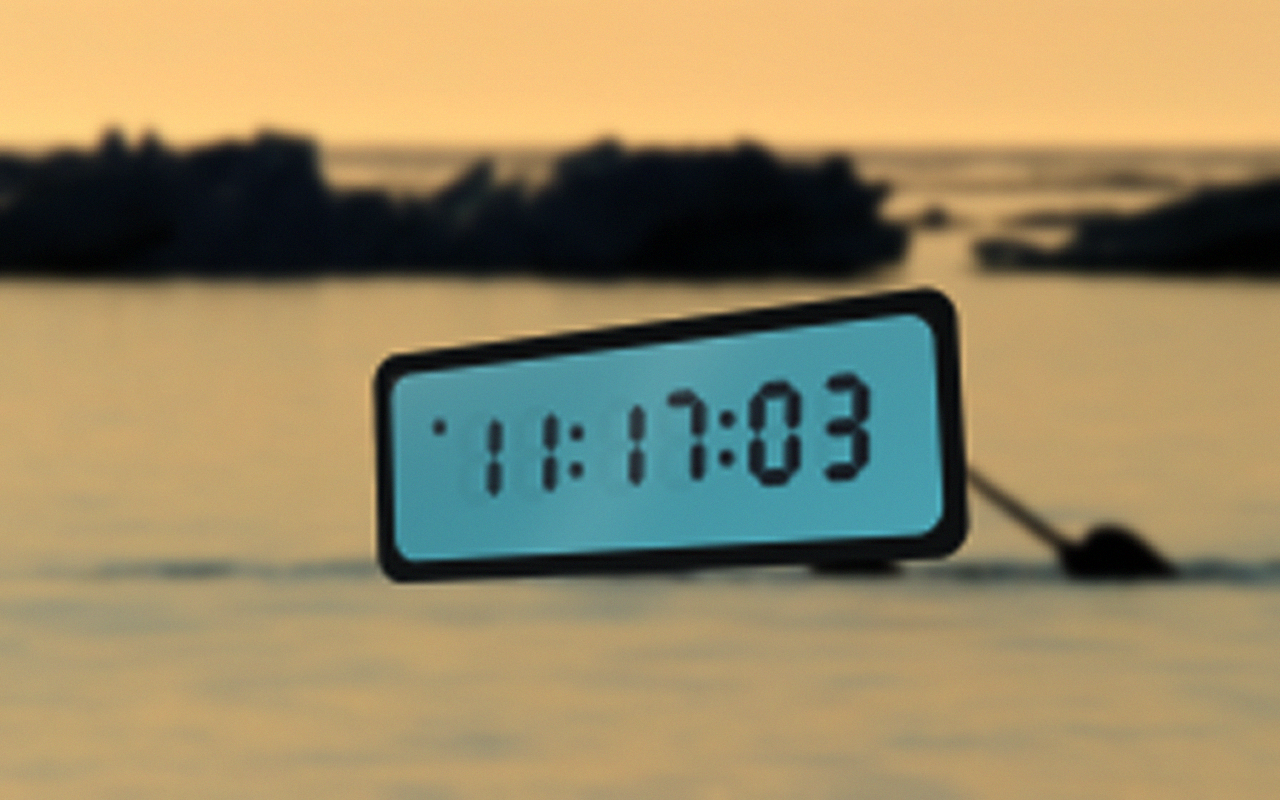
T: 11 h 17 min 03 s
